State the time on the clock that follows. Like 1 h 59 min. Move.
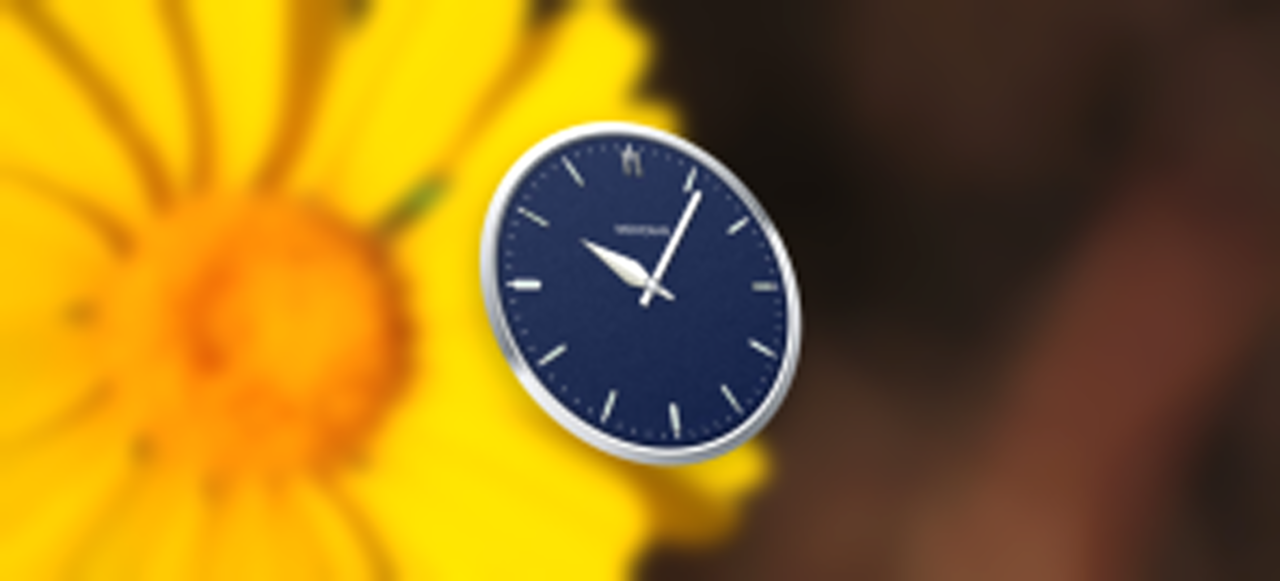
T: 10 h 06 min
